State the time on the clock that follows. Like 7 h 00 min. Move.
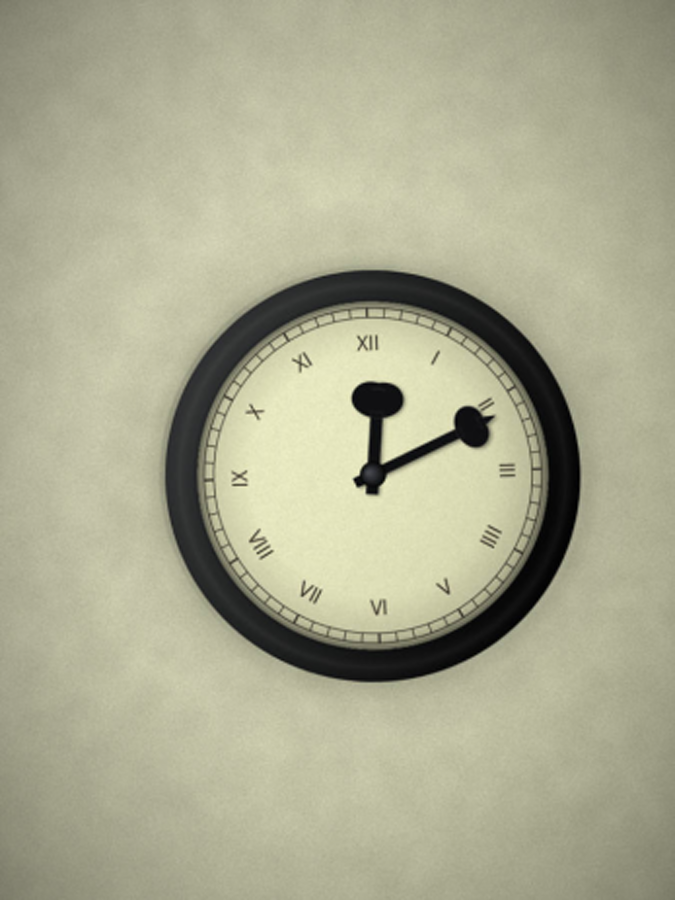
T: 12 h 11 min
